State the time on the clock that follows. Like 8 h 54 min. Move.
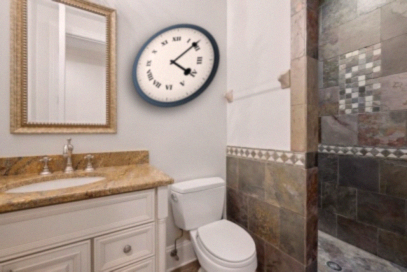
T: 4 h 08 min
